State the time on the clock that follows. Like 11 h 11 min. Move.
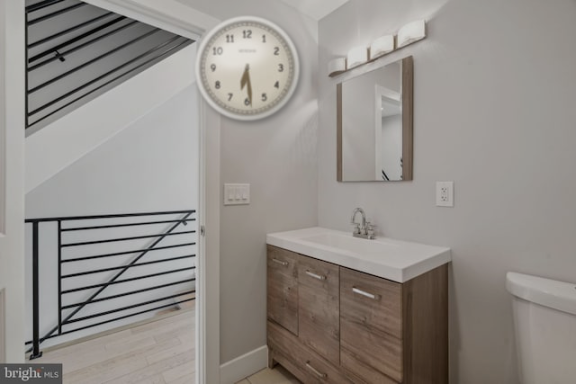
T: 6 h 29 min
